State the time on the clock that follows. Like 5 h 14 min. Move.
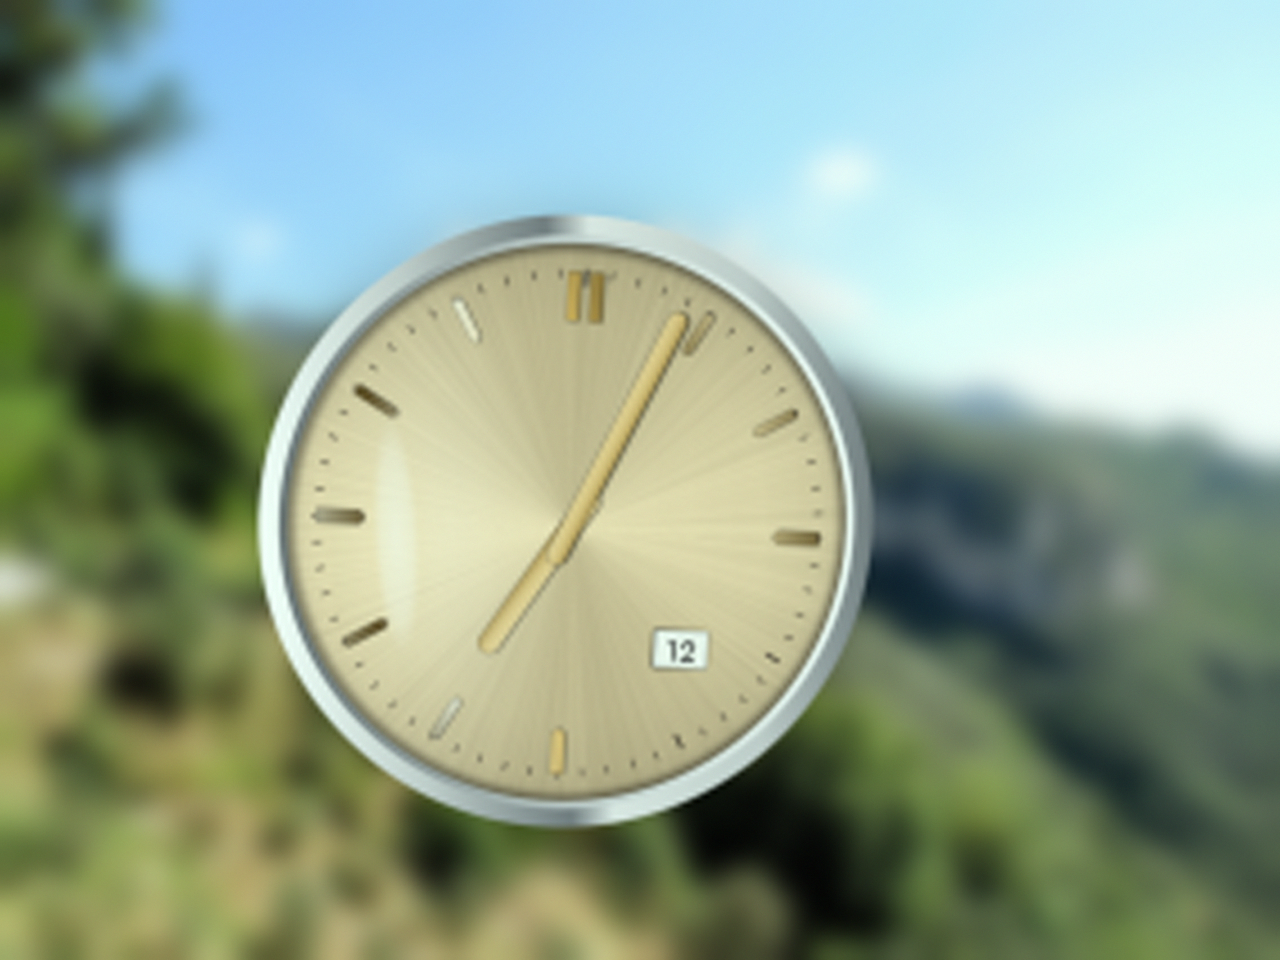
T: 7 h 04 min
